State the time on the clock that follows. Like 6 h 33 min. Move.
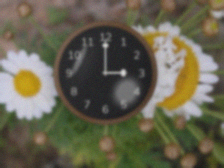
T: 3 h 00 min
